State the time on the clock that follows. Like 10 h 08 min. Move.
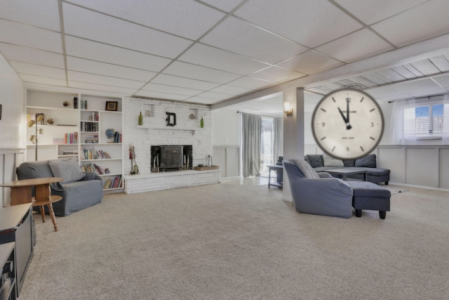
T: 11 h 00 min
